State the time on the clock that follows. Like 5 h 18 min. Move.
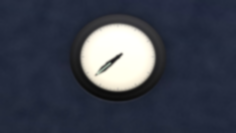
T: 7 h 38 min
